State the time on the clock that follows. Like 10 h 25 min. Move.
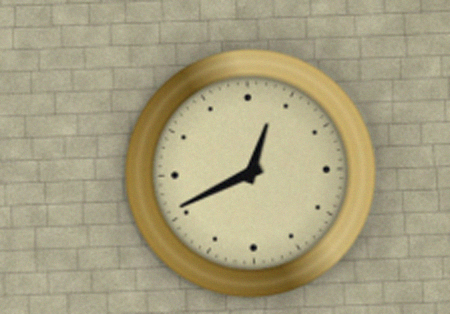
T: 12 h 41 min
